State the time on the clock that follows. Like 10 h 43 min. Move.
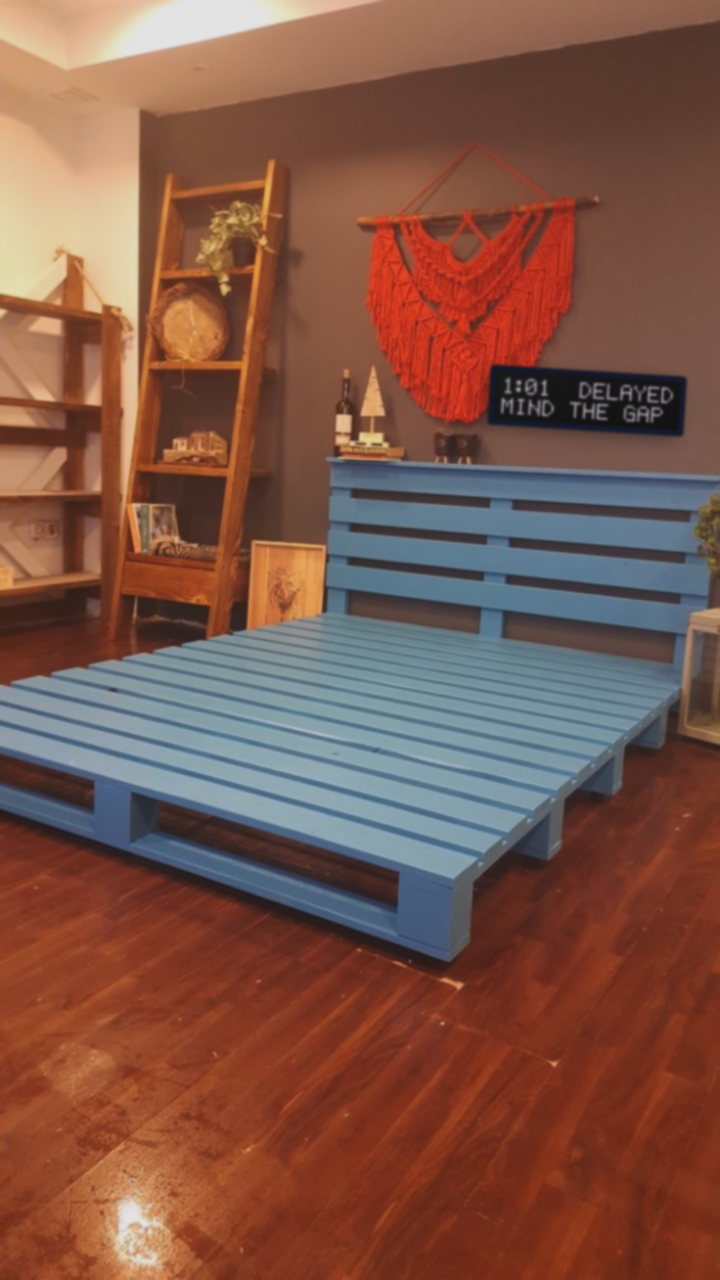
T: 1 h 01 min
